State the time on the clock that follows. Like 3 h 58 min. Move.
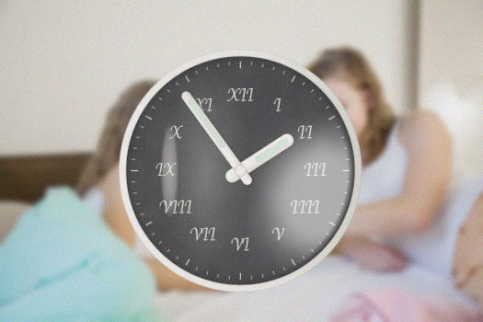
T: 1 h 54 min
